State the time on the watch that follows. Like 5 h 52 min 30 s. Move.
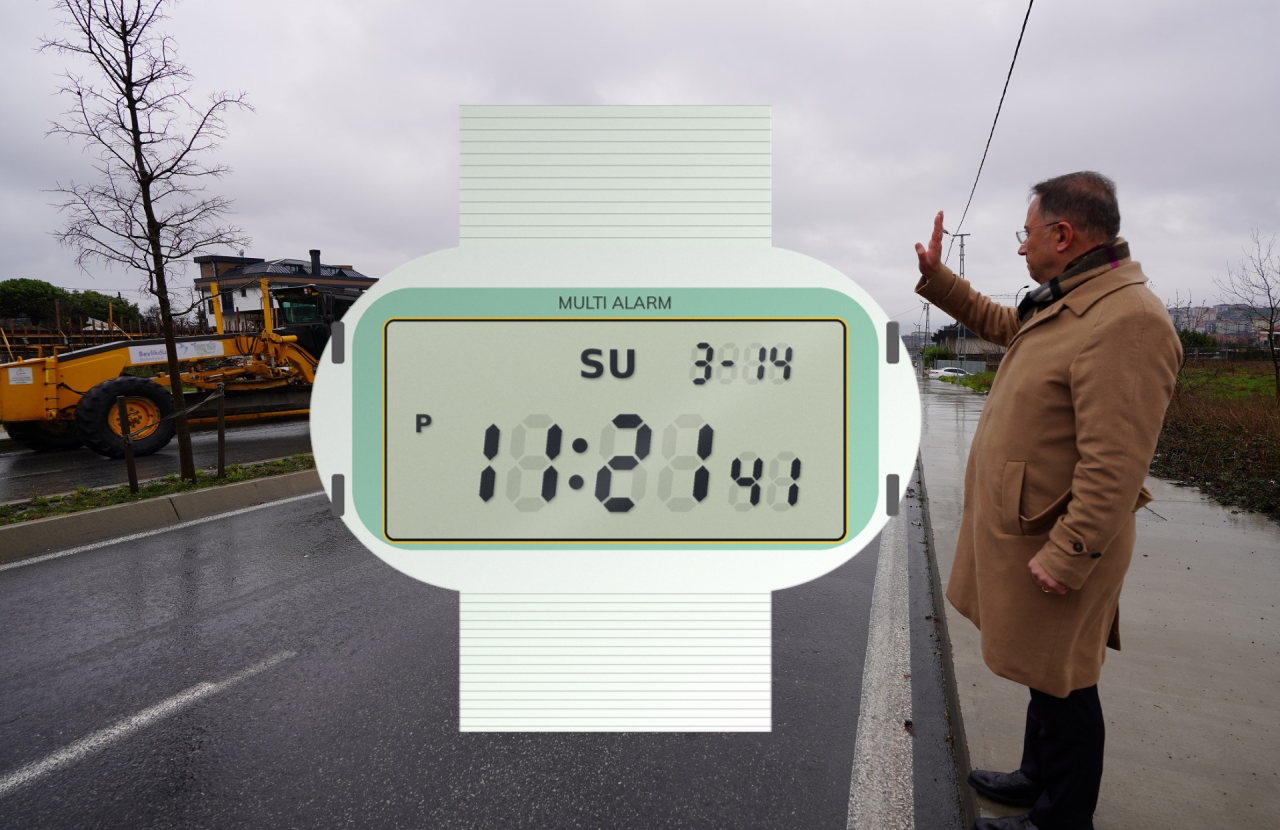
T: 11 h 21 min 41 s
